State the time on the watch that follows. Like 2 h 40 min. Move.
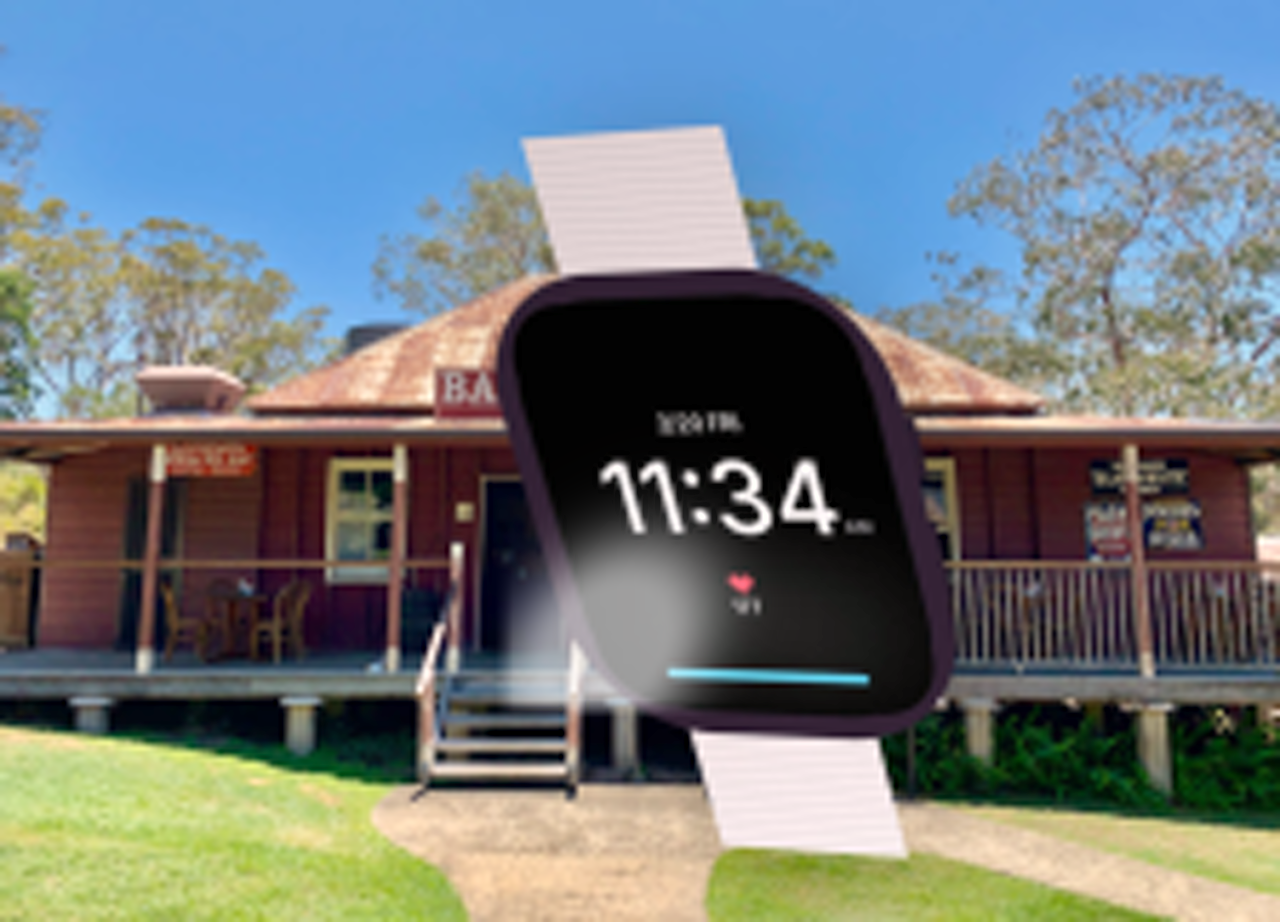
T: 11 h 34 min
